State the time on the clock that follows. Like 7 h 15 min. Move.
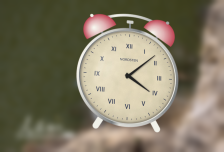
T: 4 h 08 min
